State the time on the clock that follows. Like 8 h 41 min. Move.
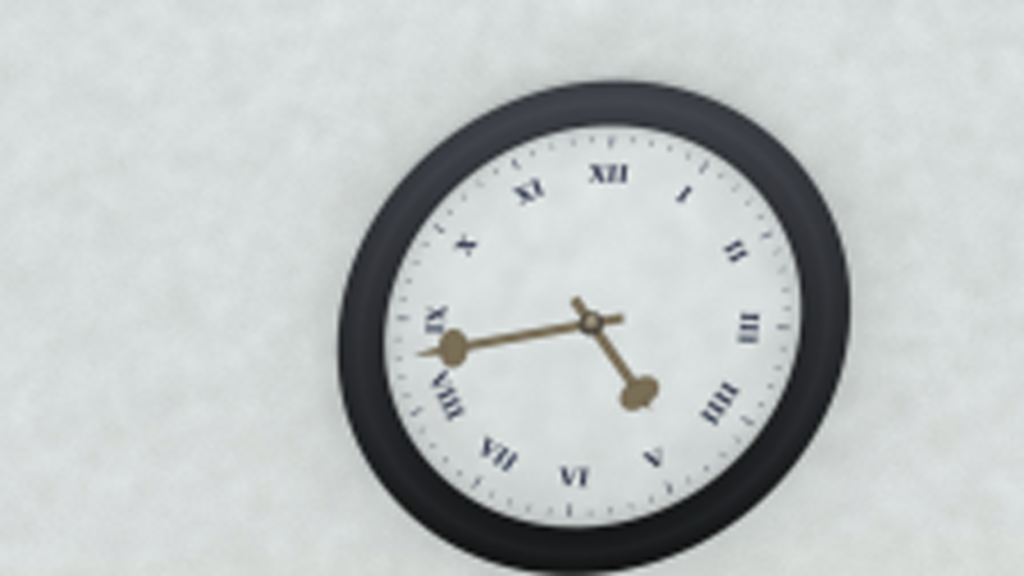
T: 4 h 43 min
